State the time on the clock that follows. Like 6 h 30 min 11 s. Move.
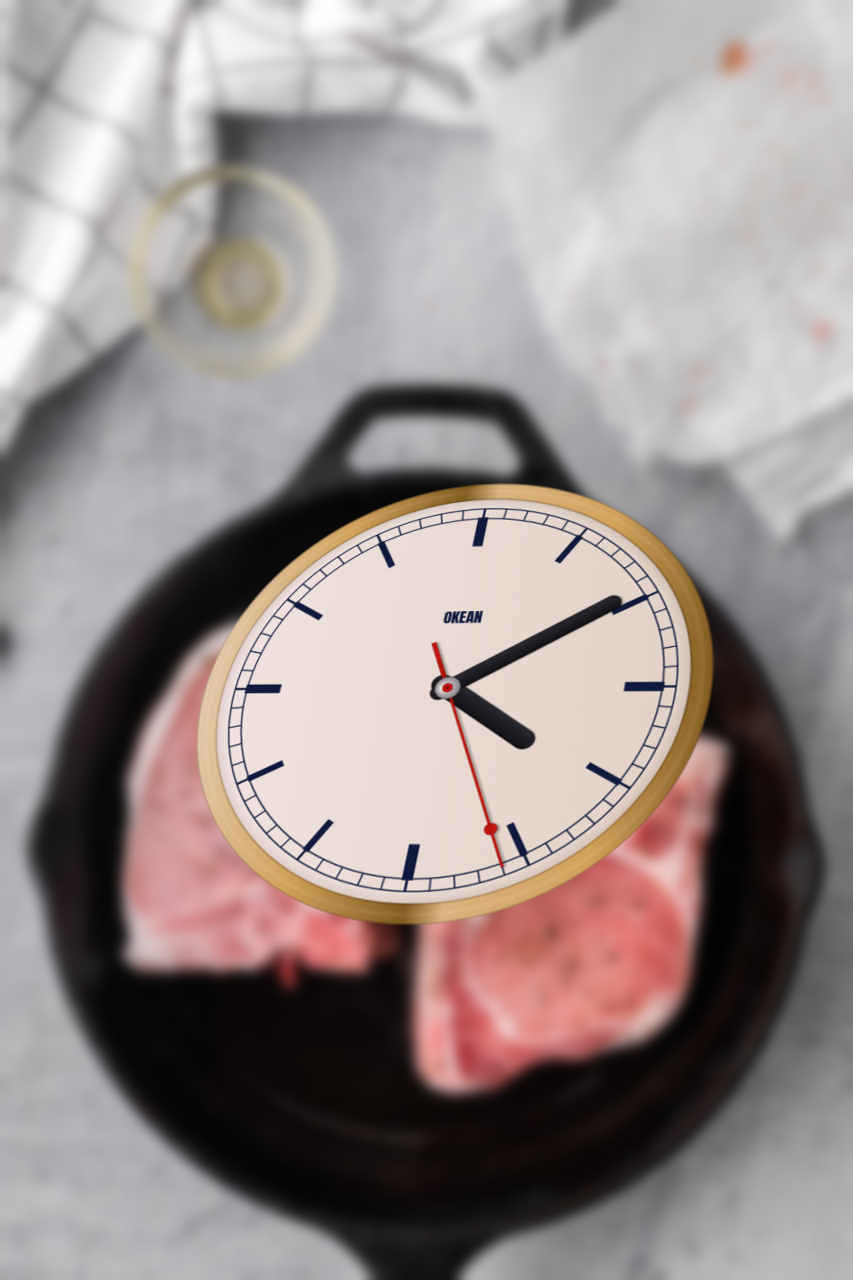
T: 4 h 09 min 26 s
